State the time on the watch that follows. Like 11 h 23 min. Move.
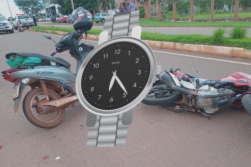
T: 6 h 24 min
